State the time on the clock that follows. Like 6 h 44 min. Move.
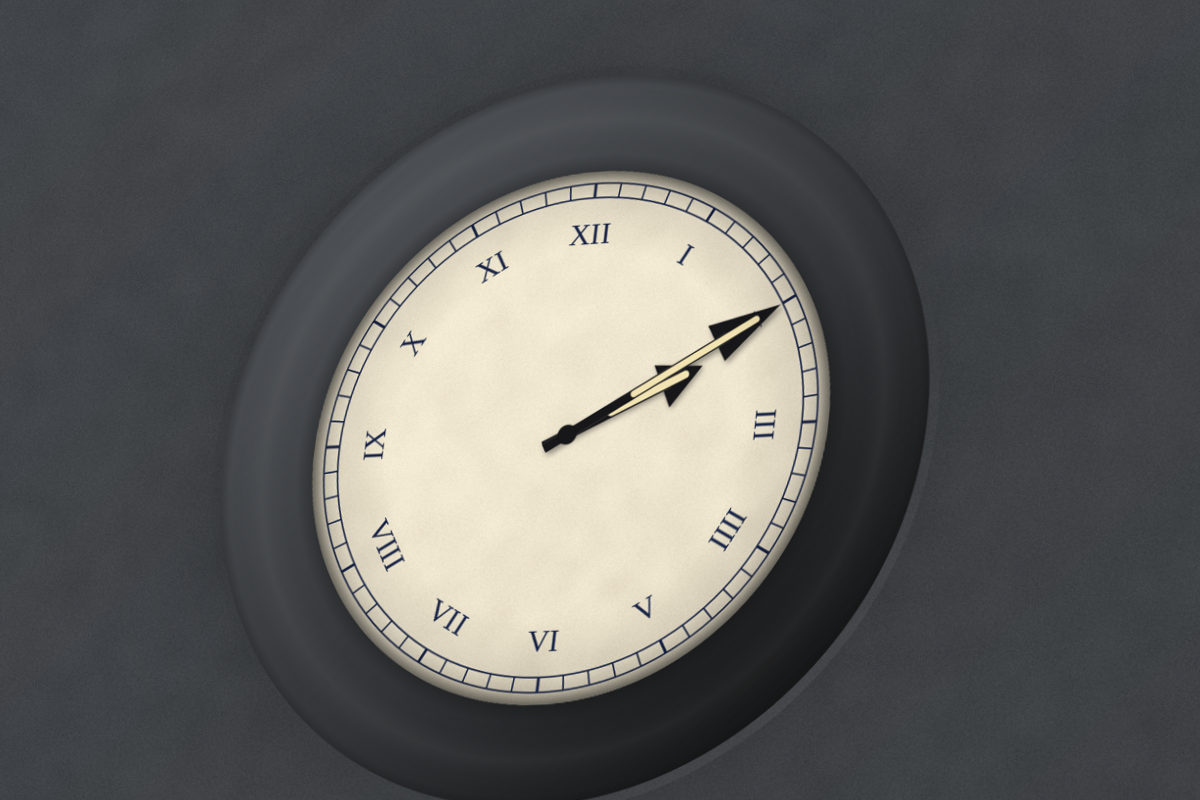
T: 2 h 10 min
